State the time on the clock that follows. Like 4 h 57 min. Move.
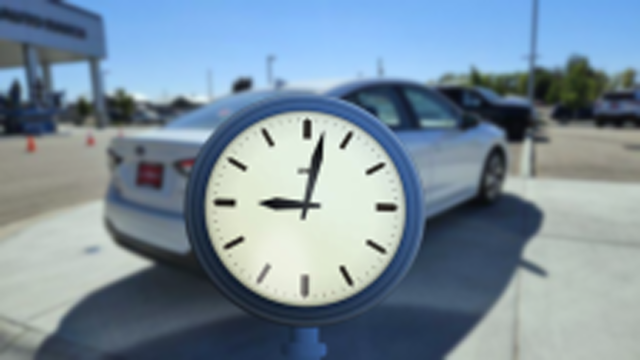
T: 9 h 02 min
